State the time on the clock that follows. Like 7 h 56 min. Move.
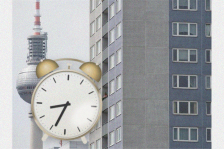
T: 8 h 34 min
